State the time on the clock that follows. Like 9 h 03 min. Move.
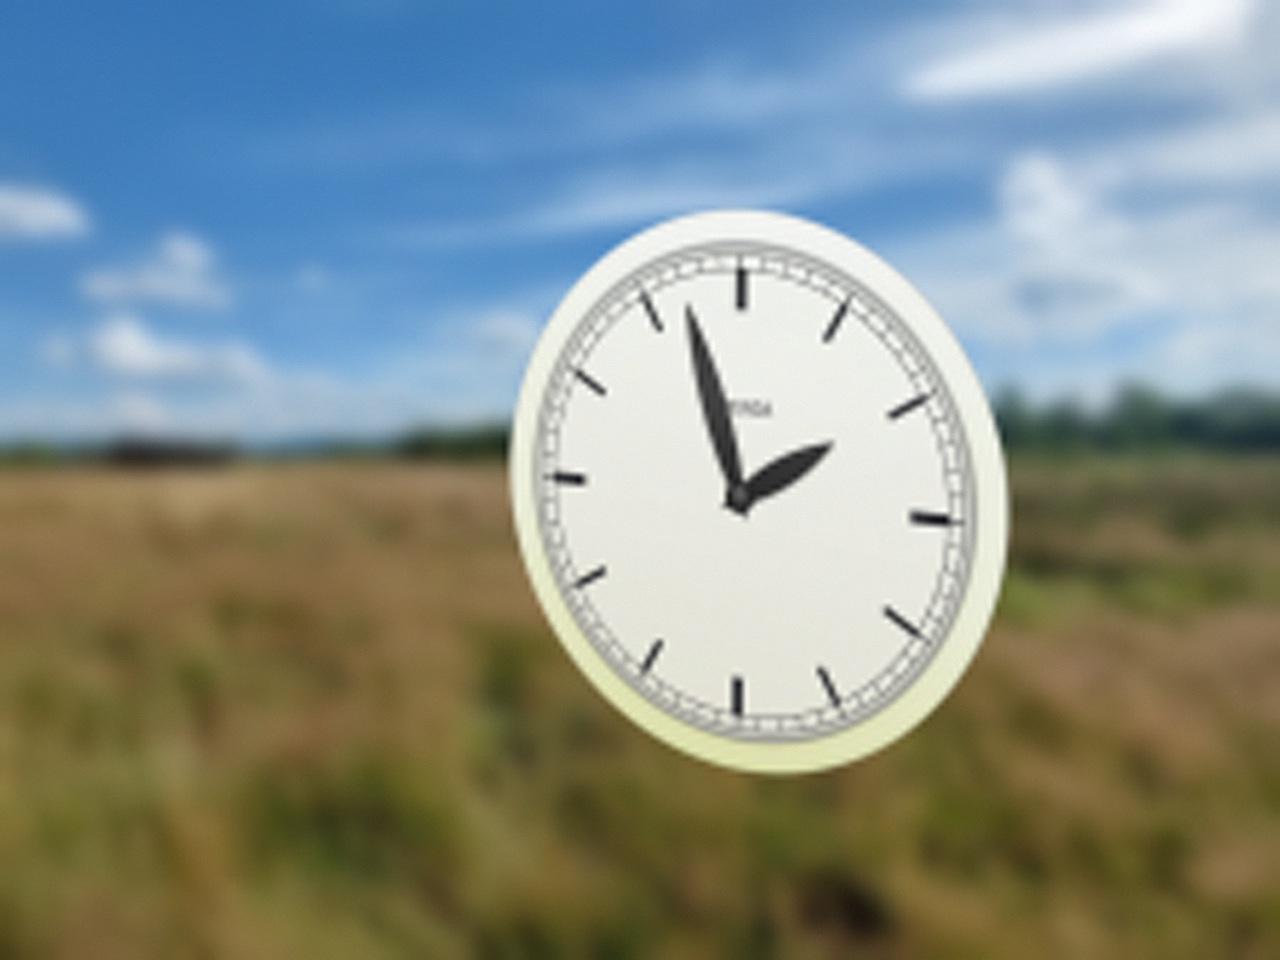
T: 1 h 57 min
